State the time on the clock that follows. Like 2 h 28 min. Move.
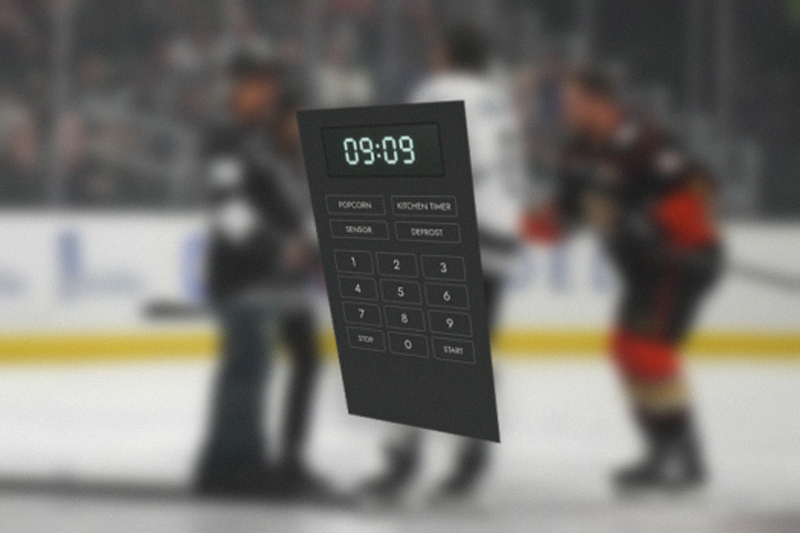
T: 9 h 09 min
